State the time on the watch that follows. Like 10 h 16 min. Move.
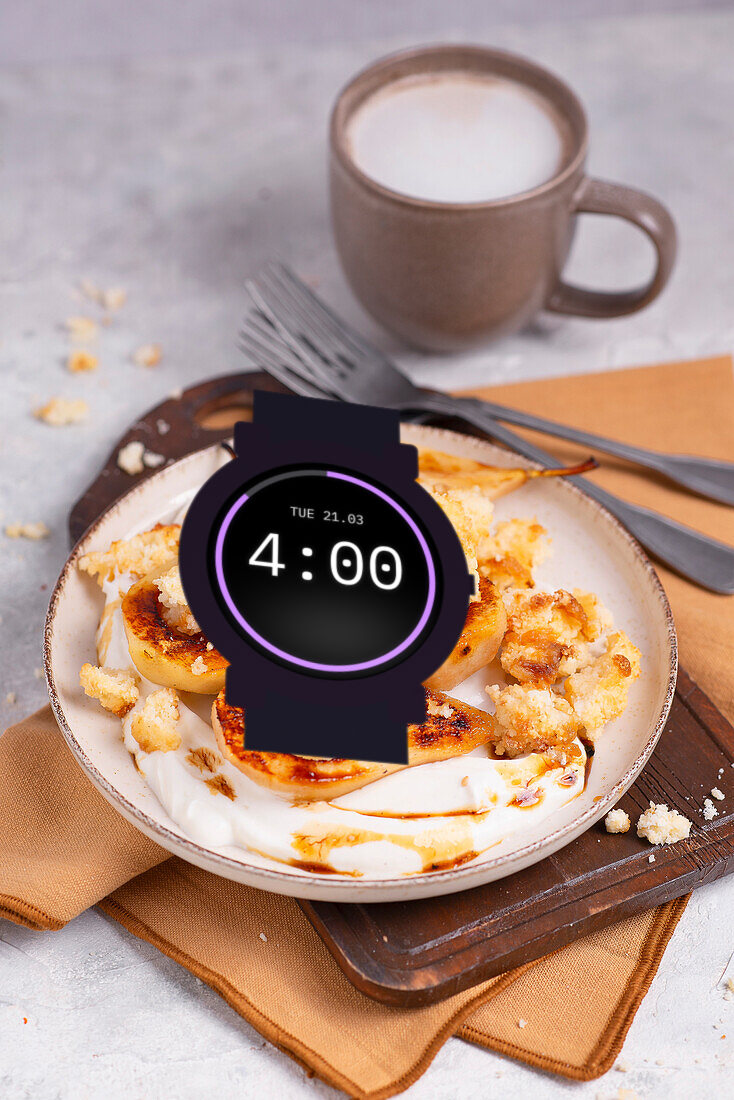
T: 4 h 00 min
